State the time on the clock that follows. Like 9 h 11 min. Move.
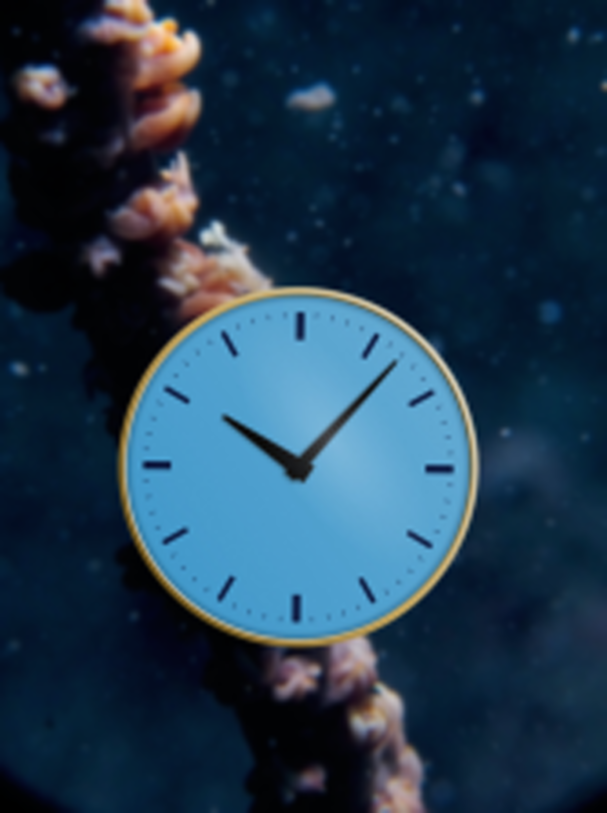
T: 10 h 07 min
